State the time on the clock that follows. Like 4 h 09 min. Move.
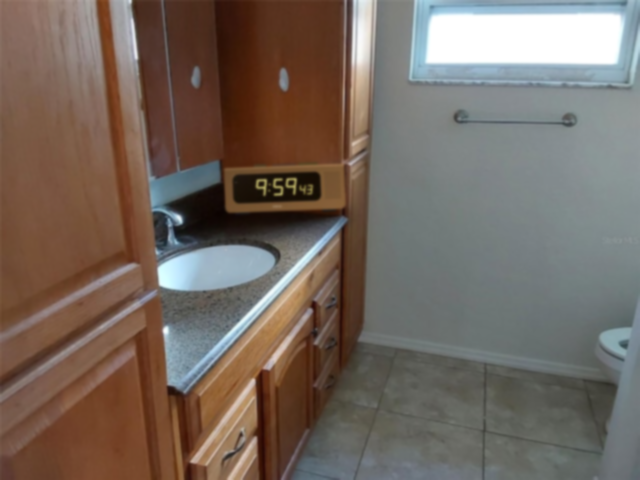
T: 9 h 59 min
